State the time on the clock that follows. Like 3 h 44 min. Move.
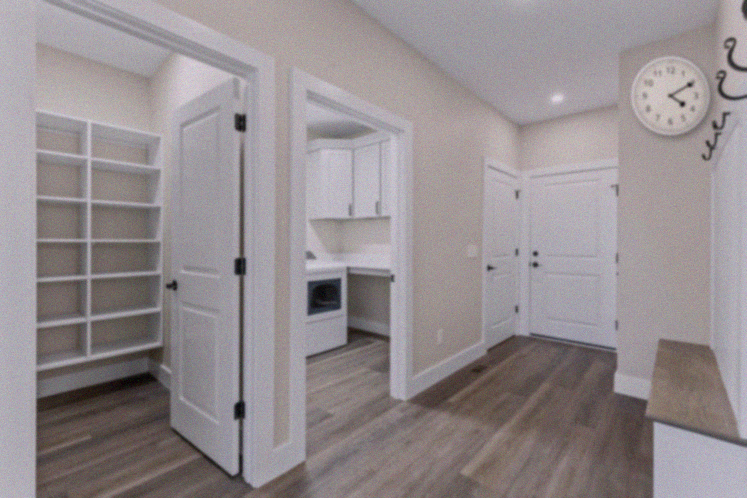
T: 4 h 10 min
